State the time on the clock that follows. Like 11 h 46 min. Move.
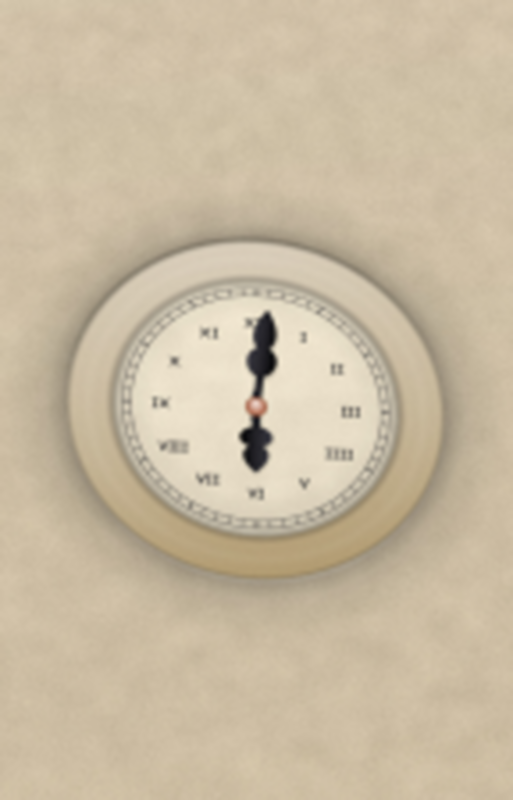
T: 6 h 01 min
